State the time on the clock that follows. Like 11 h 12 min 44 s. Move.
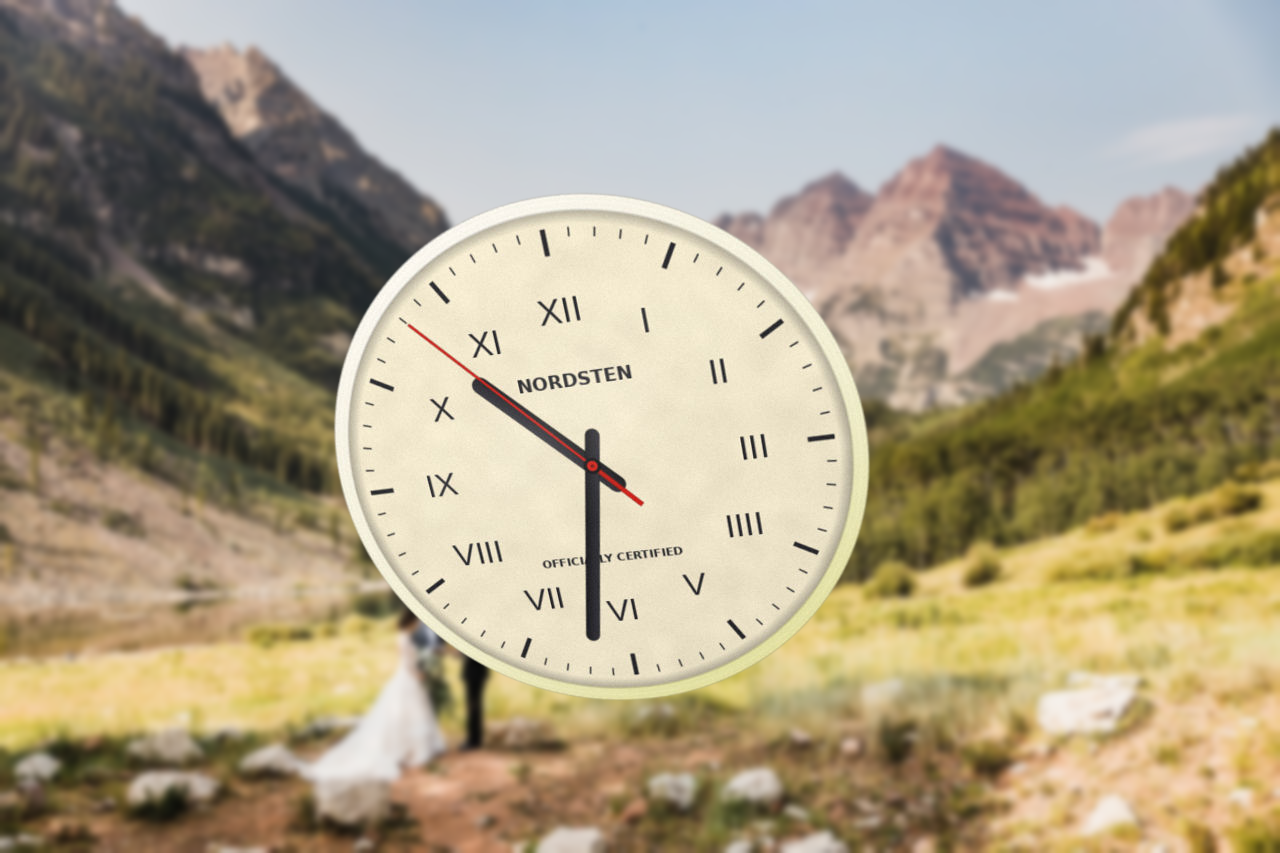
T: 10 h 31 min 53 s
